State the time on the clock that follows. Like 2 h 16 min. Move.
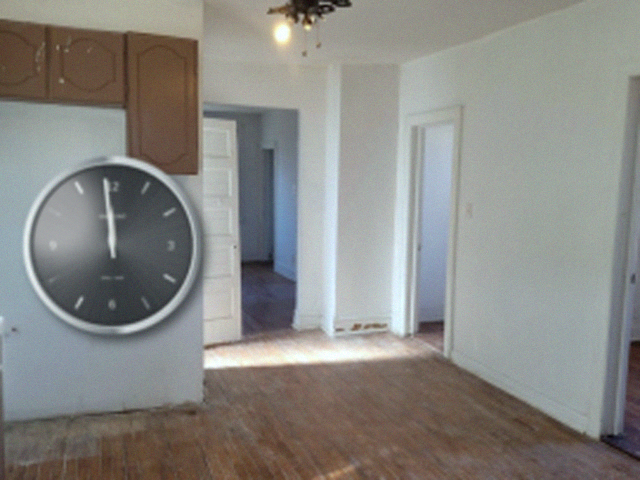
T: 11 h 59 min
